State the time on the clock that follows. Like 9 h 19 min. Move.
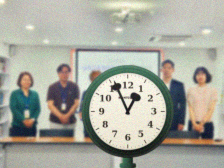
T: 12 h 56 min
